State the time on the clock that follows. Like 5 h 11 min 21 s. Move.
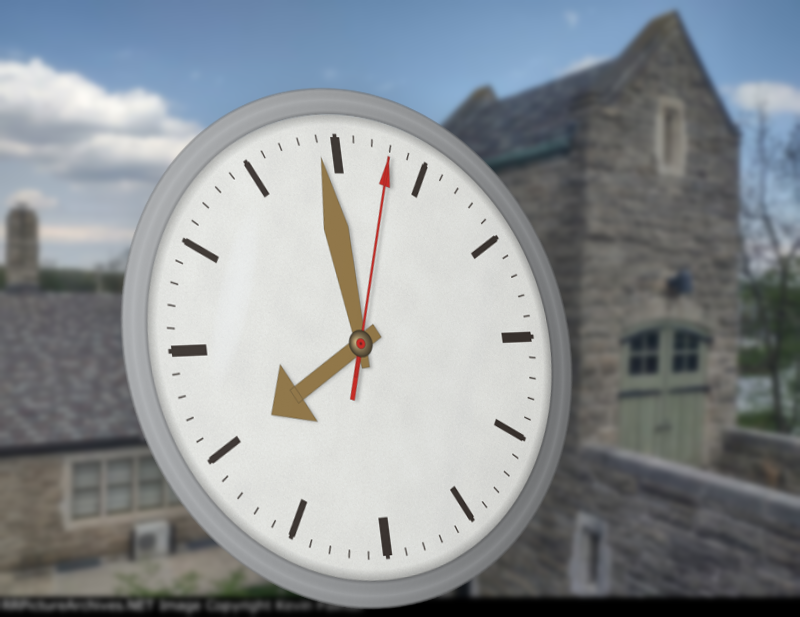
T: 7 h 59 min 03 s
